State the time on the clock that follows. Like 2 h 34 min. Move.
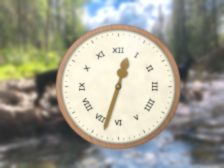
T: 12 h 33 min
